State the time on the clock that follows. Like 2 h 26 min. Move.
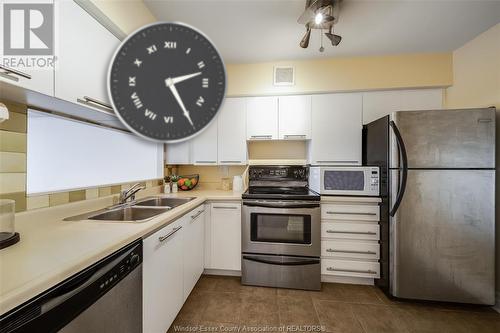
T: 2 h 25 min
